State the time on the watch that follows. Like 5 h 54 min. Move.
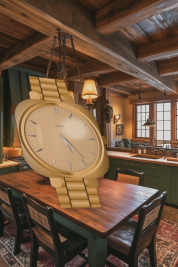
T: 5 h 24 min
